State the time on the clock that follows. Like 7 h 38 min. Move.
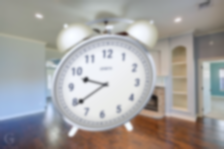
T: 9 h 39 min
